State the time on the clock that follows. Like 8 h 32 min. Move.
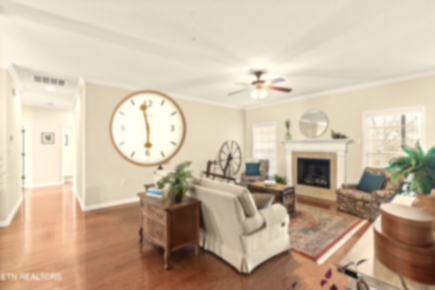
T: 5 h 58 min
